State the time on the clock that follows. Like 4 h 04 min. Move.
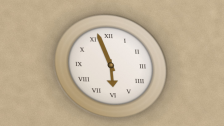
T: 5 h 57 min
